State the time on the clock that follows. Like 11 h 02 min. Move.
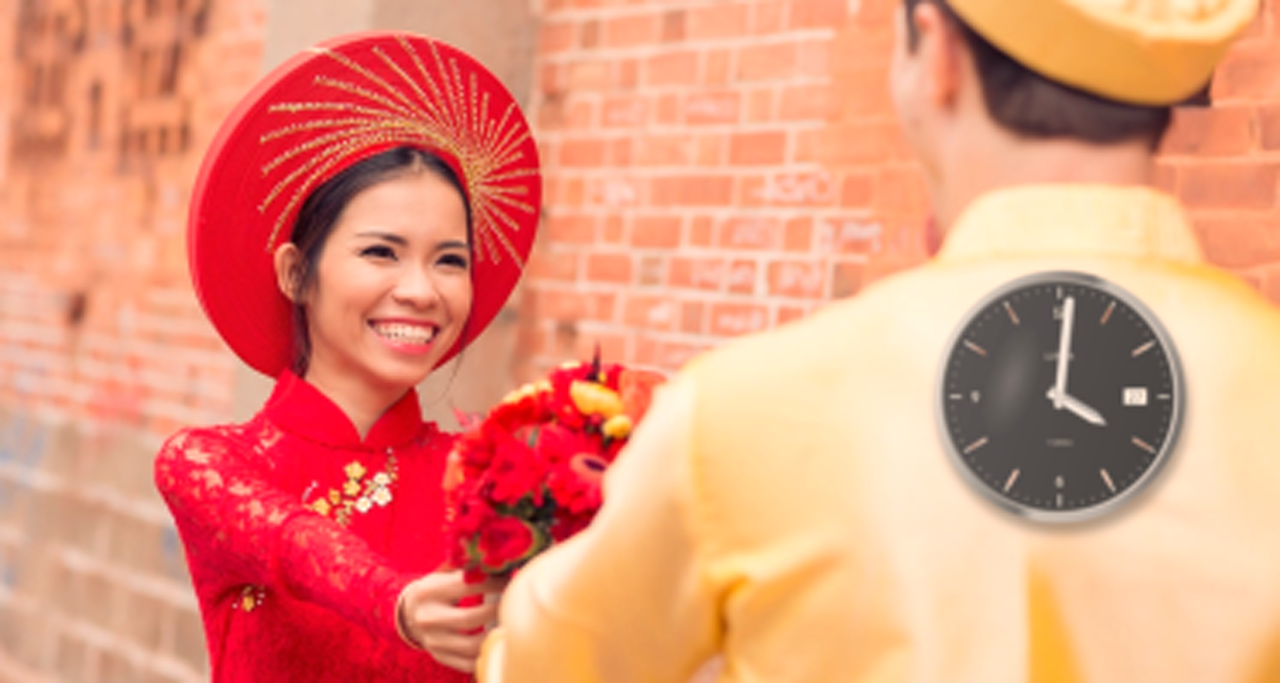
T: 4 h 01 min
